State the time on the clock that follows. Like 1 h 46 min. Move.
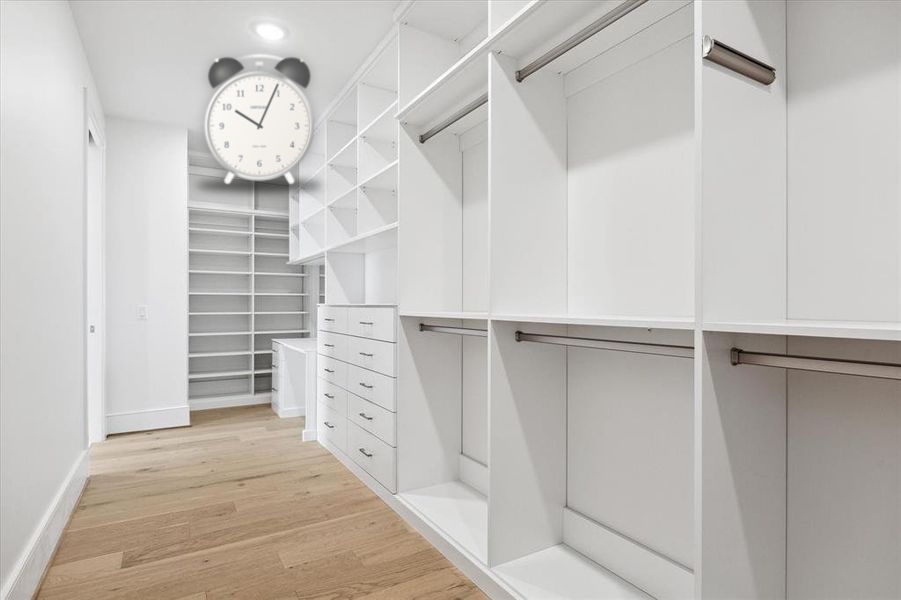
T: 10 h 04 min
